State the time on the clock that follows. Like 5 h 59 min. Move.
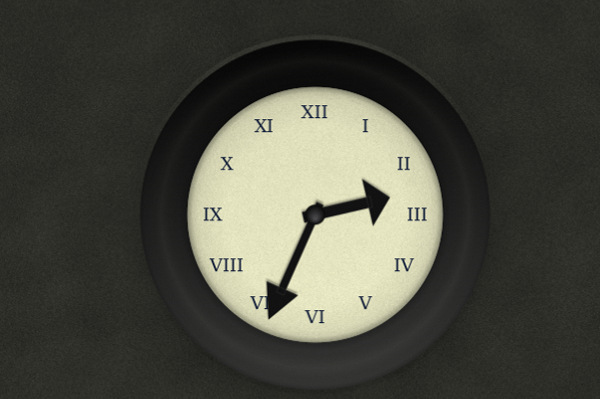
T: 2 h 34 min
